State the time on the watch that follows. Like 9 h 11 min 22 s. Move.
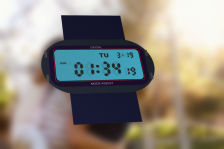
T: 1 h 34 min 19 s
